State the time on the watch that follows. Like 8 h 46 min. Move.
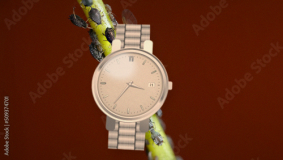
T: 3 h 36 min
